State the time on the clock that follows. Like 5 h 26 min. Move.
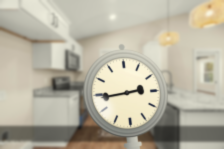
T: 2 h 44 min
